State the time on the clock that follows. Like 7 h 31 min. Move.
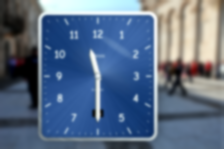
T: 11 h 30 min
